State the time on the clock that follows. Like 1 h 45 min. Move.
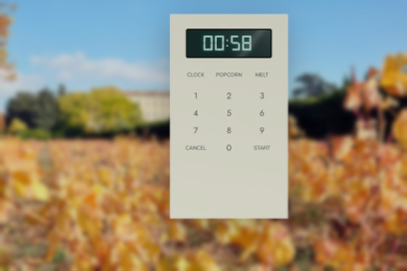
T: 0 h 58 min
